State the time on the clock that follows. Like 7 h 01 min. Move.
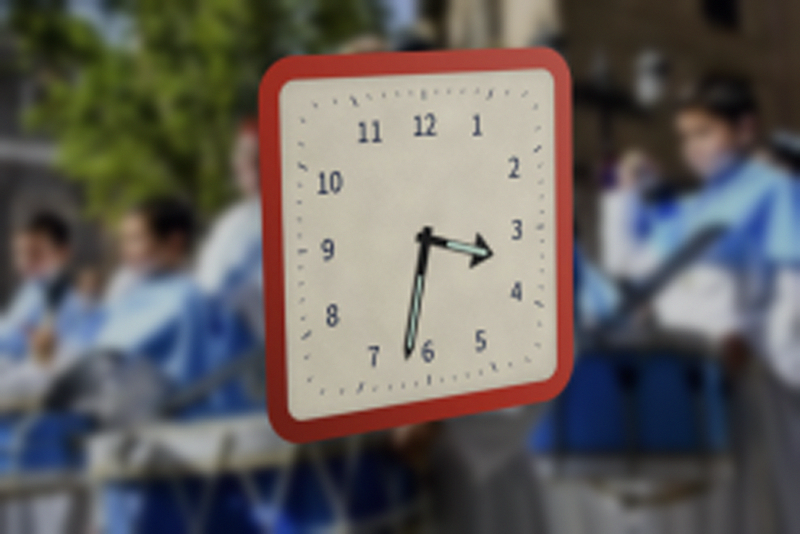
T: 3 h 32 min
